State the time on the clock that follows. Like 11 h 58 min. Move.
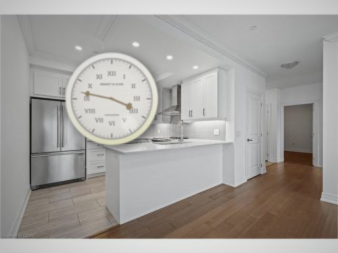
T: 3 h 47 min
